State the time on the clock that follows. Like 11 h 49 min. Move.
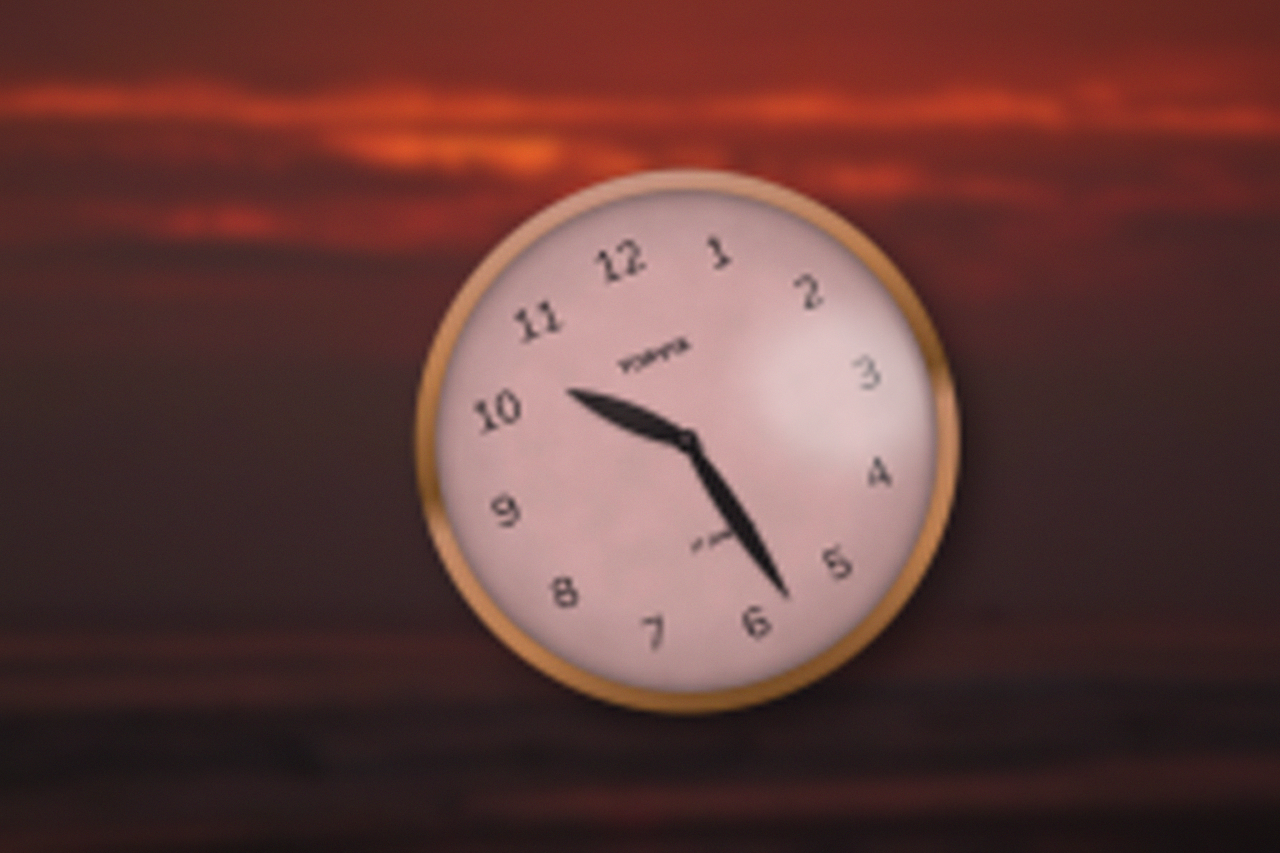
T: 10 h 28 min
